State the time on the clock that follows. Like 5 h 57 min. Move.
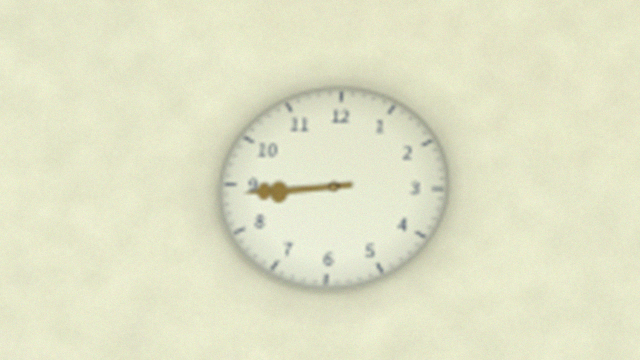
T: 8 h 44 min
